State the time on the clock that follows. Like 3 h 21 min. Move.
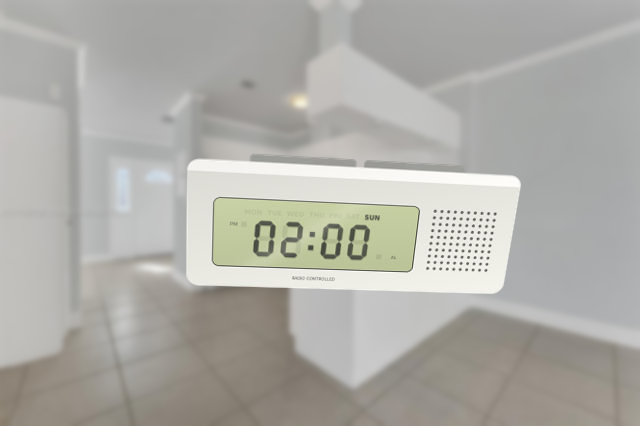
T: 2 h 00 min
